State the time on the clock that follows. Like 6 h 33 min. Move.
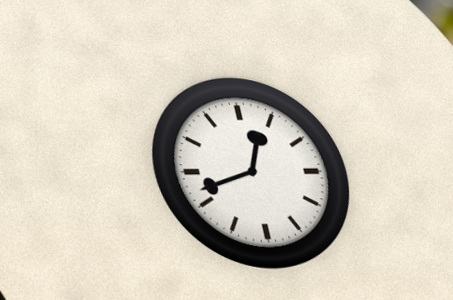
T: 12 h 42 min
